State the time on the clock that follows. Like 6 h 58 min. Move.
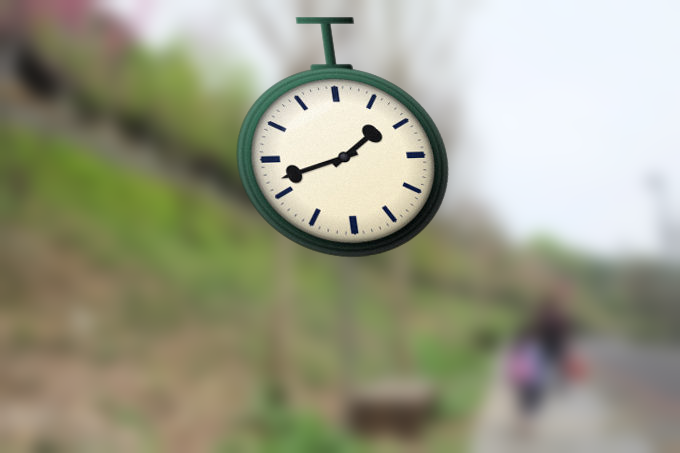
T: 1 h 42 min
